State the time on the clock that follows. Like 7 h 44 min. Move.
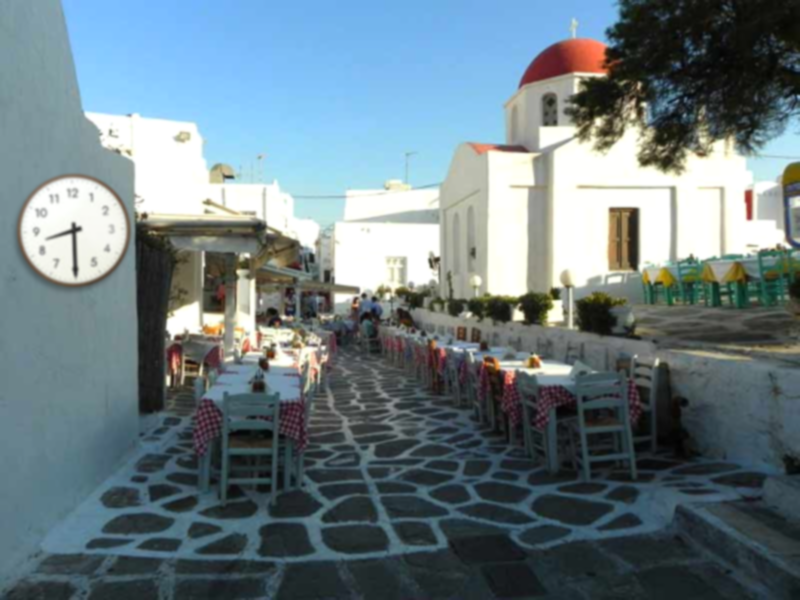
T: 8 h 30 min
